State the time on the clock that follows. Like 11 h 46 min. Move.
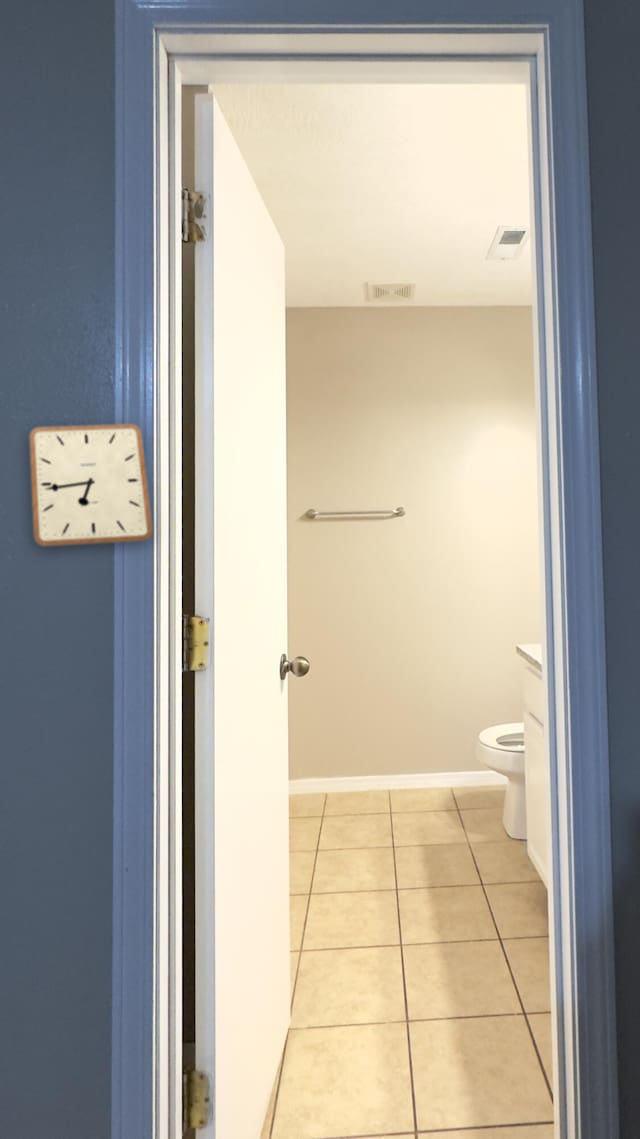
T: 6 h 44 min
